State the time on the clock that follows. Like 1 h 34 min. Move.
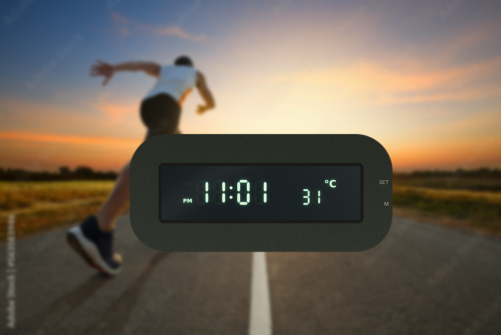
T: 11 h 01 min
